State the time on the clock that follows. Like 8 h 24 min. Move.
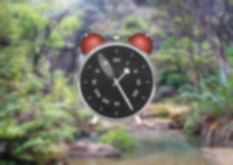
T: 1 h 25 min
